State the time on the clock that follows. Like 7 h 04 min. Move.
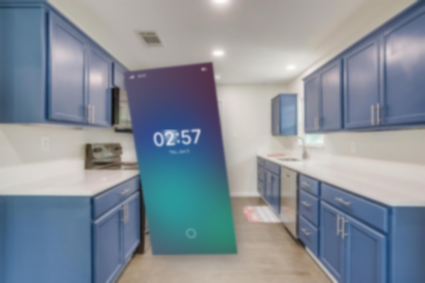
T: 2 h 57 min
